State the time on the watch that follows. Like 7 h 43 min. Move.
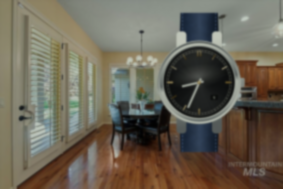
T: 8 h 34 min
